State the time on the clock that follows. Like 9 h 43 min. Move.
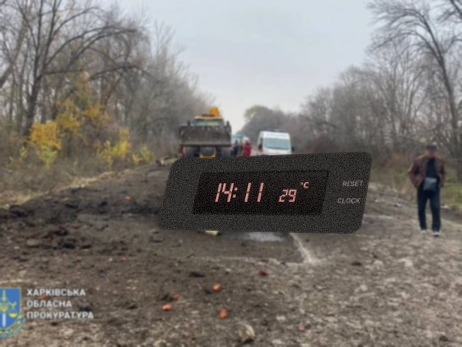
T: 14 h 11 min
